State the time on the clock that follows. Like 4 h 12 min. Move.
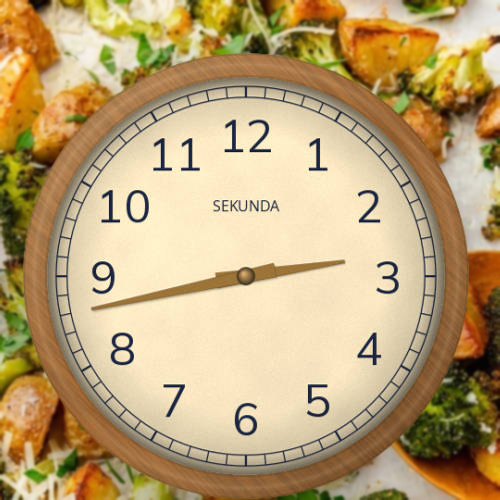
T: 2 h 43 min
